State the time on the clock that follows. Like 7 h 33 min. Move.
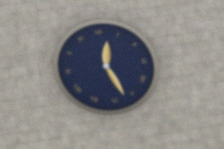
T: 12 h 27 min
